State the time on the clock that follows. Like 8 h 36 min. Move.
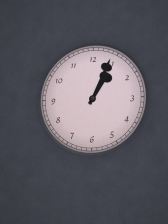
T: 1 h 04 min
